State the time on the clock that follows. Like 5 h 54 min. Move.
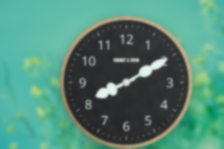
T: 8 h 10 min
